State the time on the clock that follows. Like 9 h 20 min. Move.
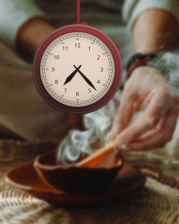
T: 7 h 23 min
